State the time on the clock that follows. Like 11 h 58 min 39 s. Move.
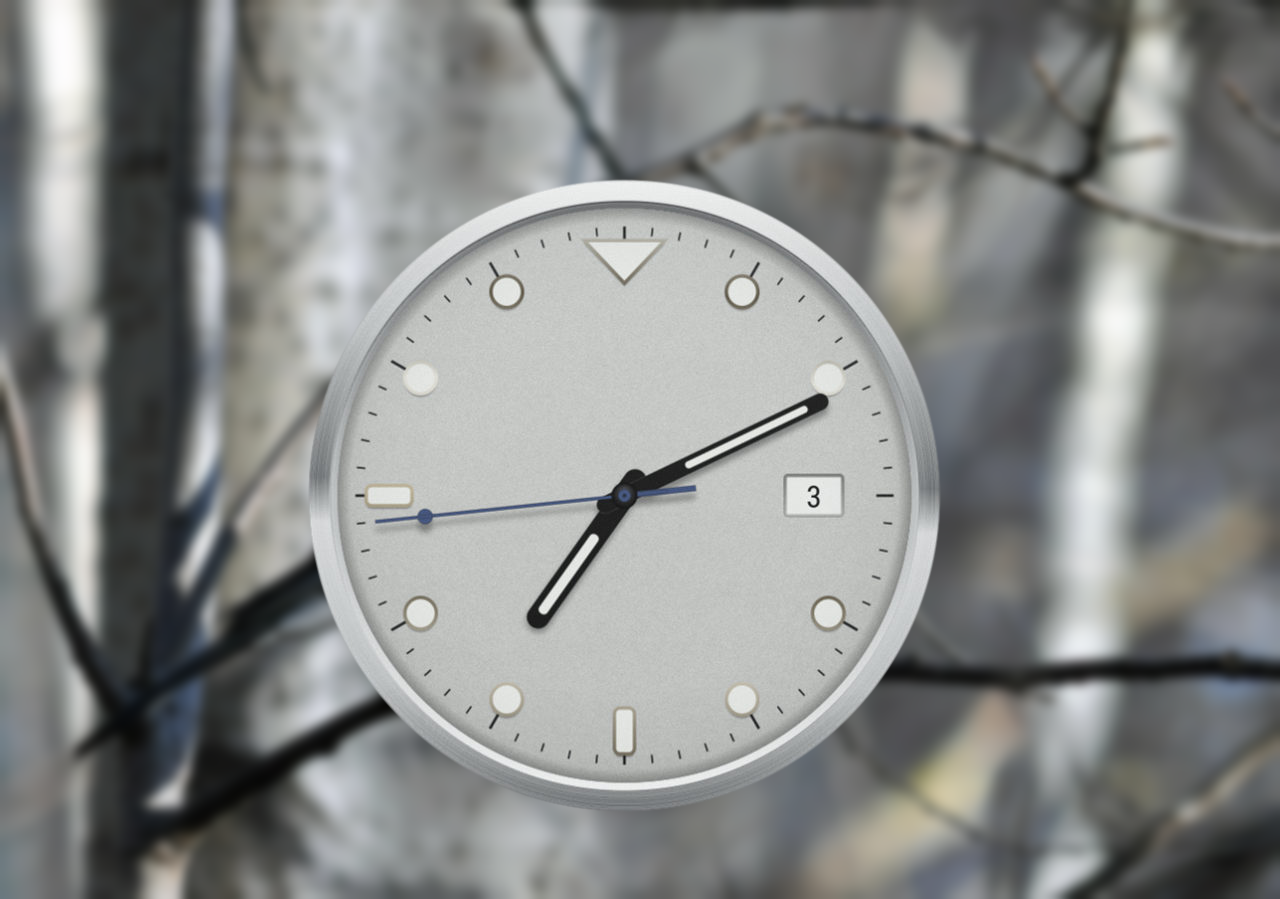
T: 7 h 10 min 44 s
